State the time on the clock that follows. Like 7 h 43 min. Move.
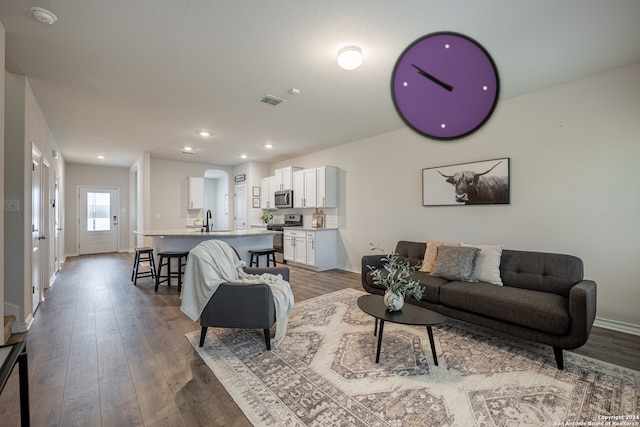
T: 9 h 50 min
